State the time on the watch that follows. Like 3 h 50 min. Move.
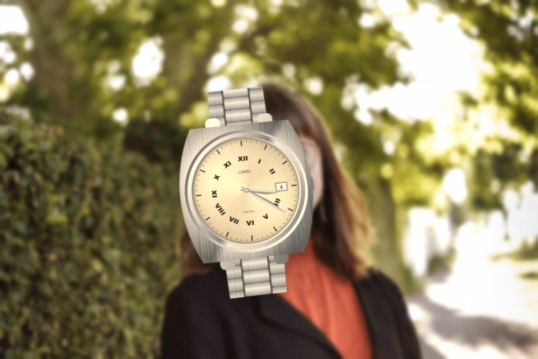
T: 3 h 21 min
